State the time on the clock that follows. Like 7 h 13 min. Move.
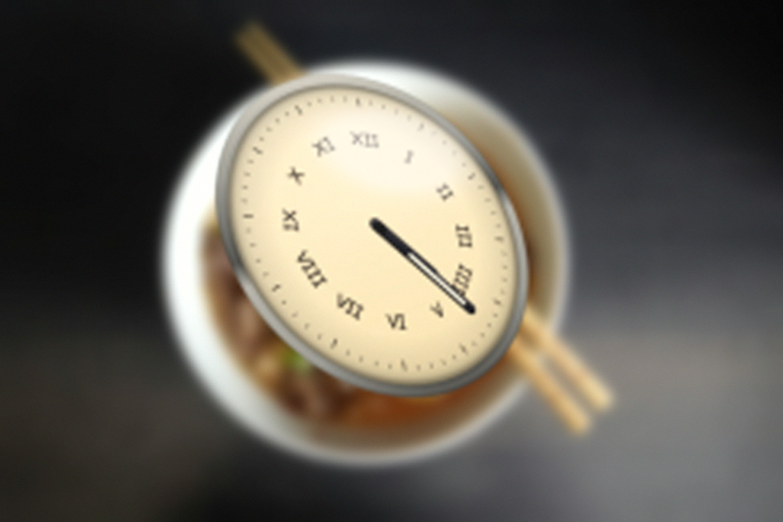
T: 4 h 22 min
